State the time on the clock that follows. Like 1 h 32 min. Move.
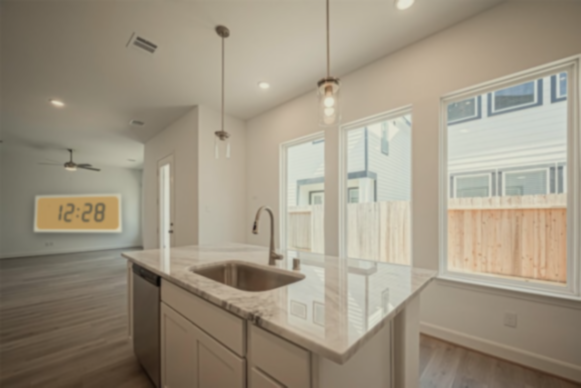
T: 12 h 28 min
